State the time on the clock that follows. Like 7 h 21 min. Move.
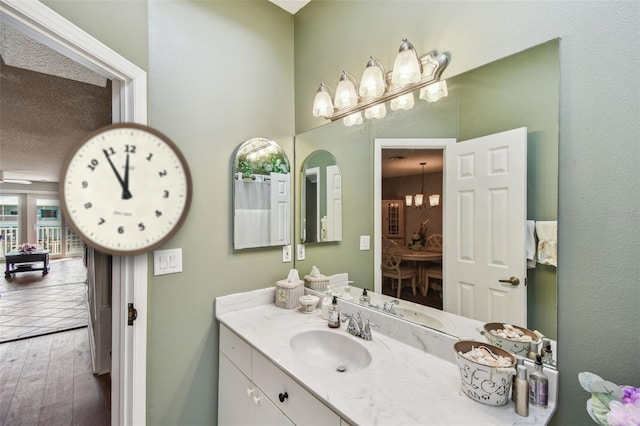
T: 11 h 54 min
